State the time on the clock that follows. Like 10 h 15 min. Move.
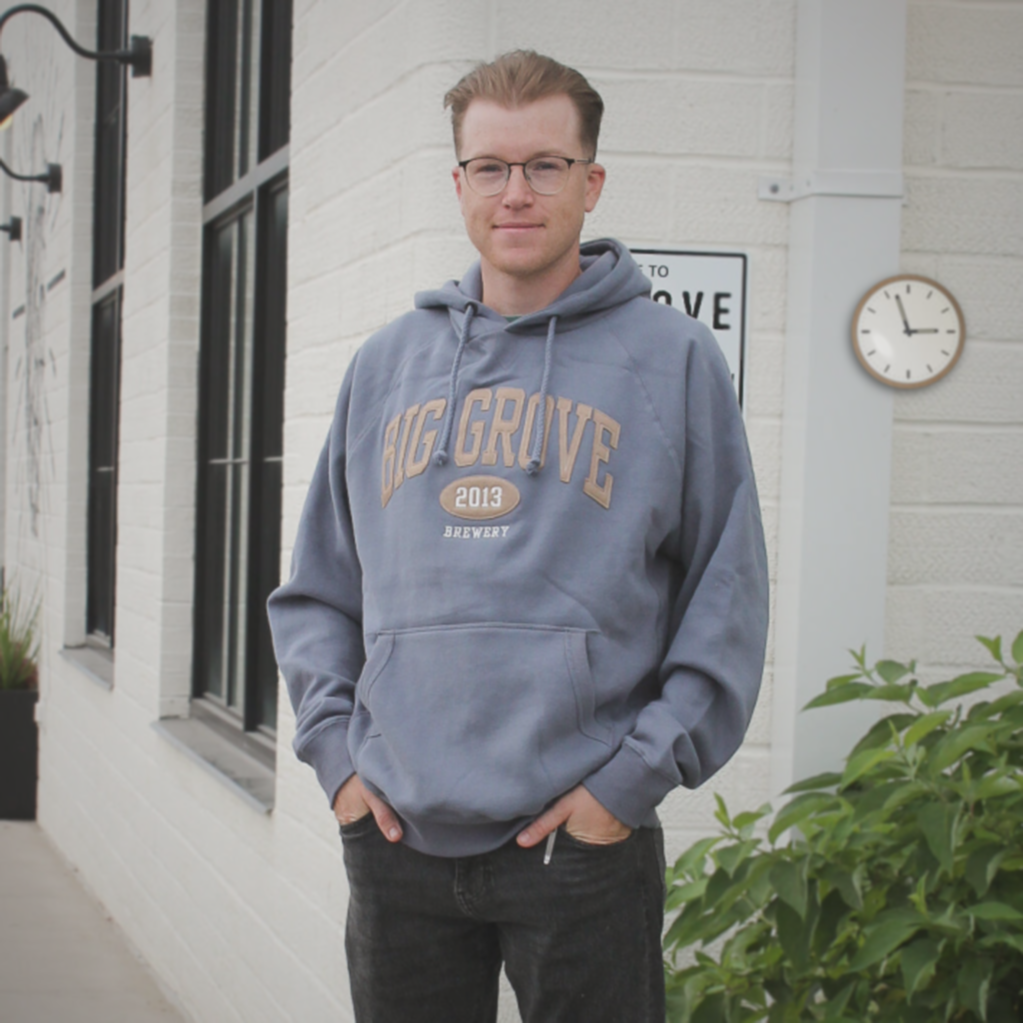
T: 2 h 57 min
